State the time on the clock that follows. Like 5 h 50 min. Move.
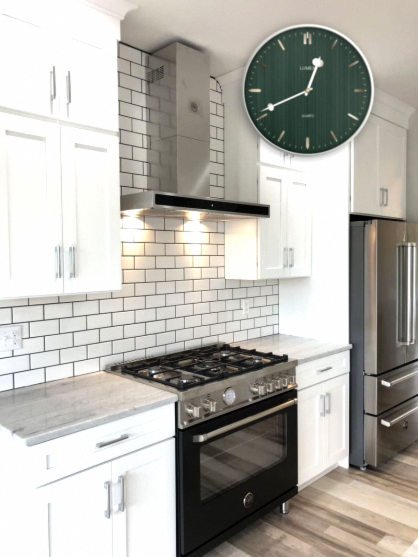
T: 12 h 41 min
